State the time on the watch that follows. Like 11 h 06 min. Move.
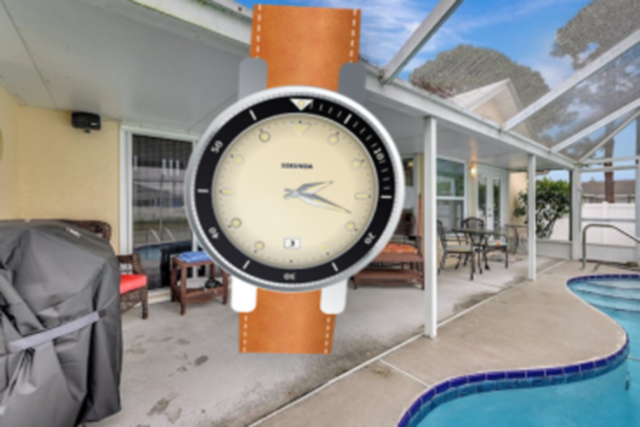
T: 2 h 18 min
